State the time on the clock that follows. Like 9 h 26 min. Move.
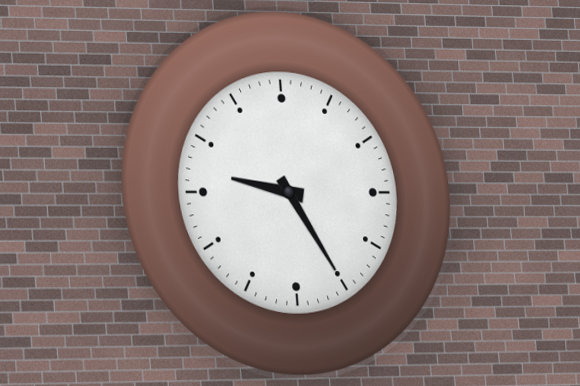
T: 9 h 25 min
